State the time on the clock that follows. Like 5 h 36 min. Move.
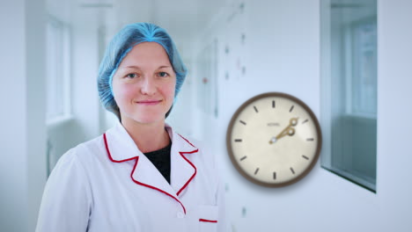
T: 2 h 08 min
